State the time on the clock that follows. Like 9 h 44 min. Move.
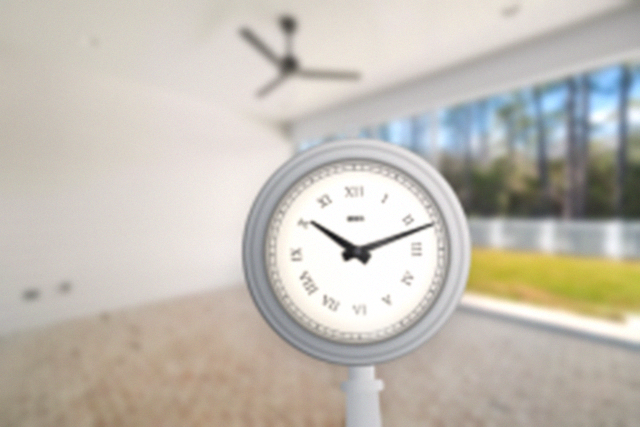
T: 10 h 12 min
